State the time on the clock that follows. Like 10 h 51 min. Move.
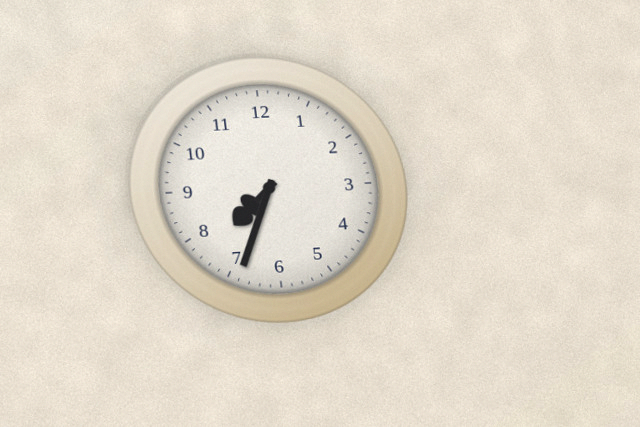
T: 7 h 34 min
